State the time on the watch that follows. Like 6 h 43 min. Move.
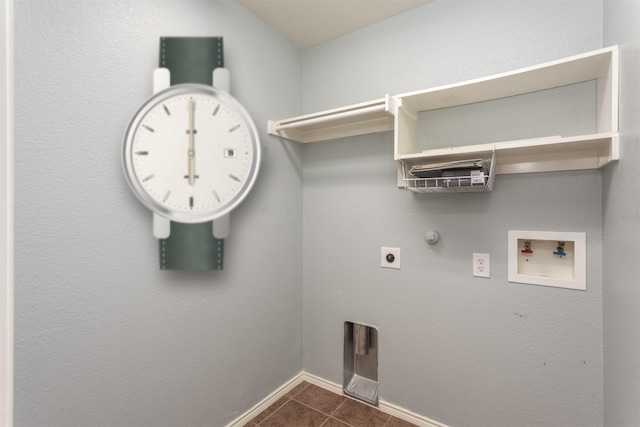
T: 6 h 00 min
